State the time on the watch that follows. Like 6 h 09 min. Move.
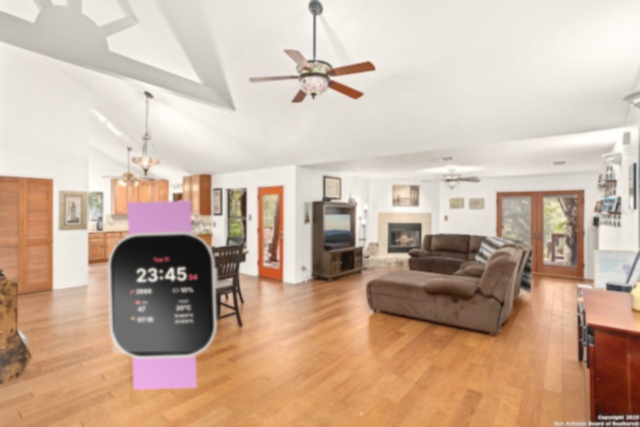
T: 23 h 45 min
